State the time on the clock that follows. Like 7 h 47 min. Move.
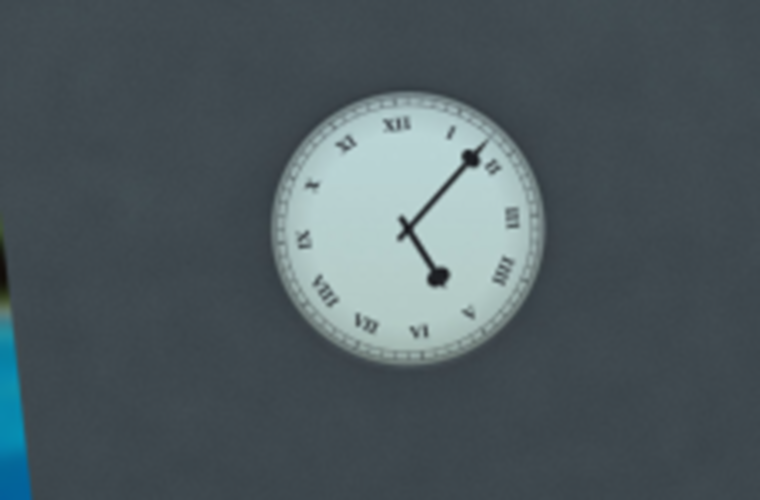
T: 5 h 08 min
